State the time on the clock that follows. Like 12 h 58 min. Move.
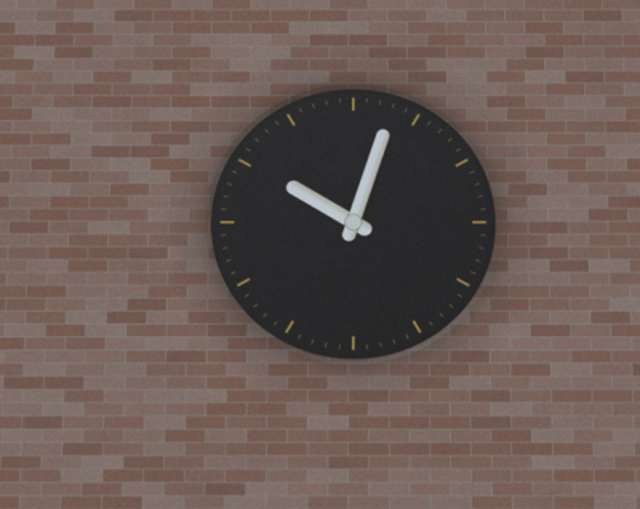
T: 10 h 03 min
